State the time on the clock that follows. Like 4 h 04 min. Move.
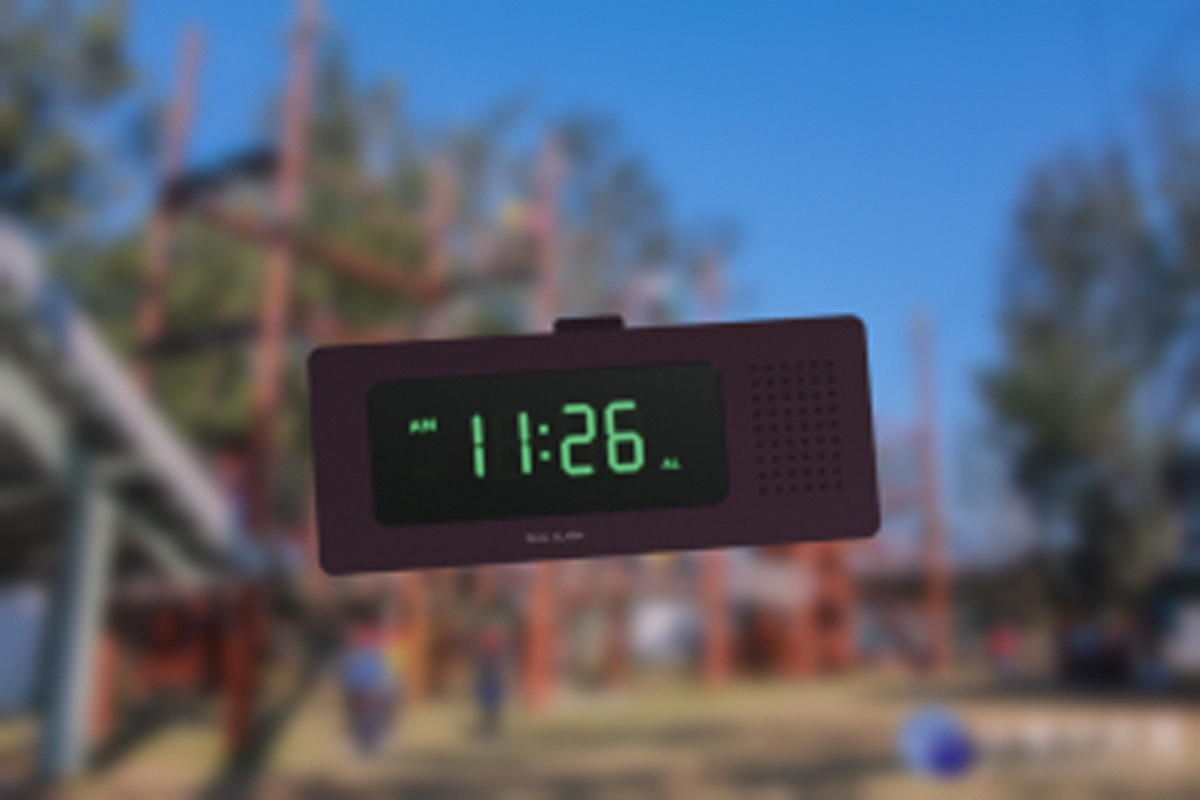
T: 11 h 26 min
